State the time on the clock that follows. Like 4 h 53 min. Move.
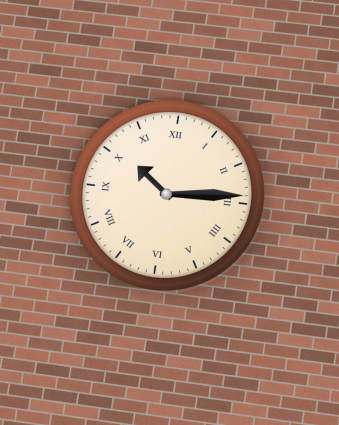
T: 10 h 14 min
